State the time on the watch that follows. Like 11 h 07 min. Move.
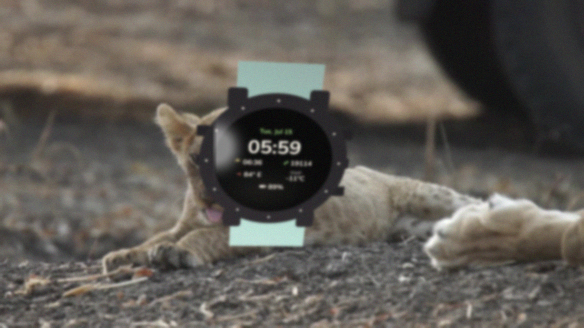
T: 5 h 59 min
